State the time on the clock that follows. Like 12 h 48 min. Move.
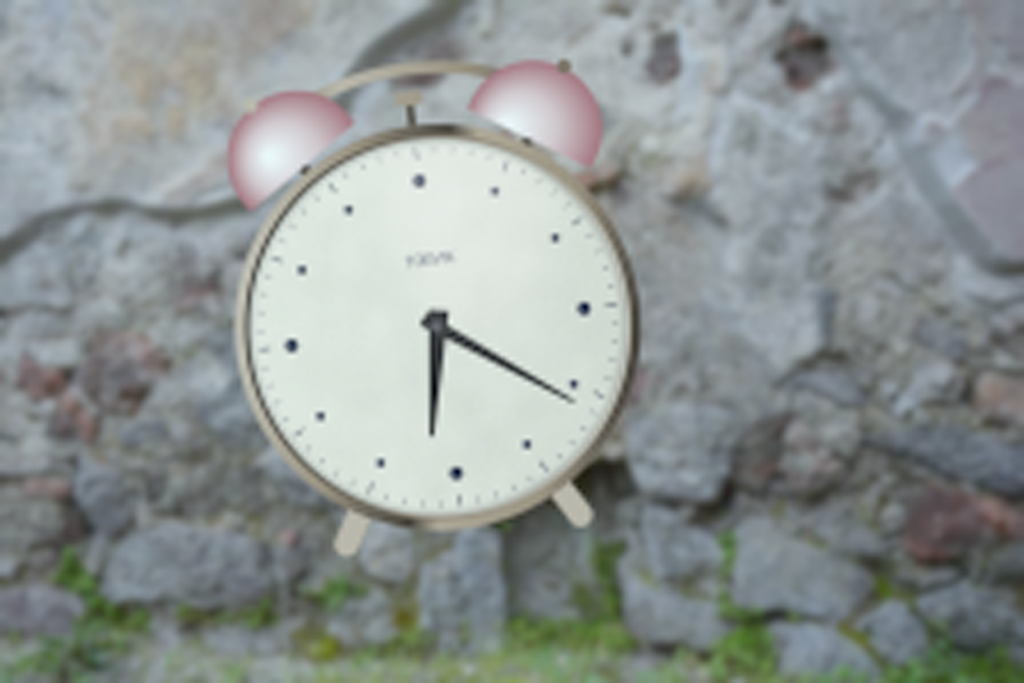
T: 6 h 21 min
